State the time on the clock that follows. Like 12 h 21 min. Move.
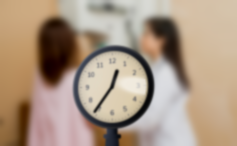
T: 12 h 36 min
